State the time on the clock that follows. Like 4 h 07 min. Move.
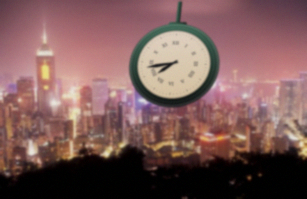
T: 7 h 43 min
